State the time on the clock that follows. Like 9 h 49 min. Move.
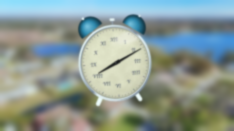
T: 8 h 11 min
